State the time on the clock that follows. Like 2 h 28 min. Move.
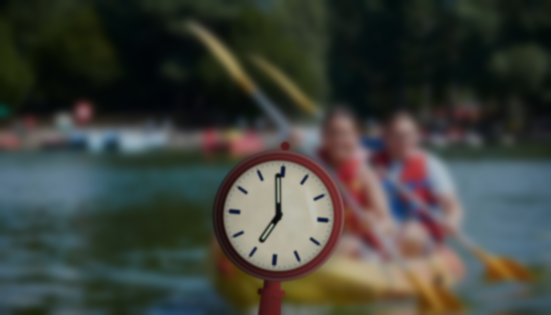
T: 6 h 59 min
